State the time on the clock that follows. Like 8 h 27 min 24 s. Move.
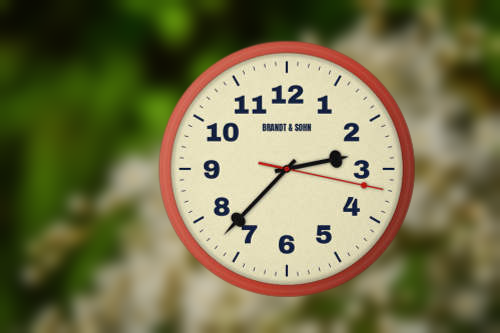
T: 2 h 37 min 17 s
